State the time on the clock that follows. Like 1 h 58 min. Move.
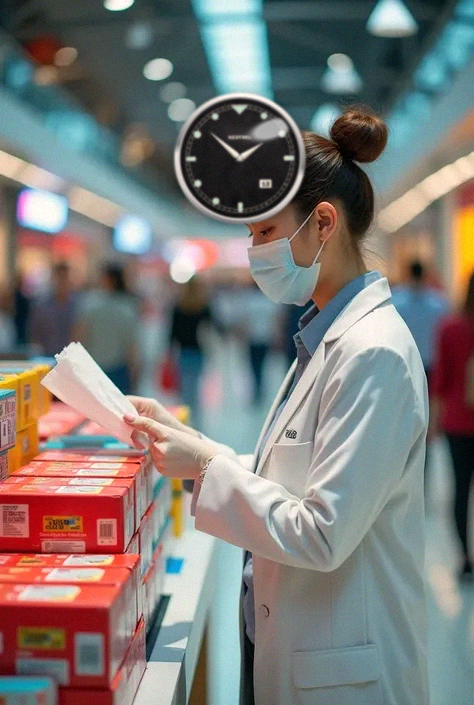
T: 1 h 52 min
